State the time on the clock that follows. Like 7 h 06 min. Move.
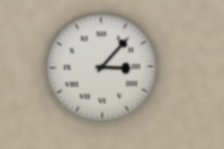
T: 3 h 07 min
